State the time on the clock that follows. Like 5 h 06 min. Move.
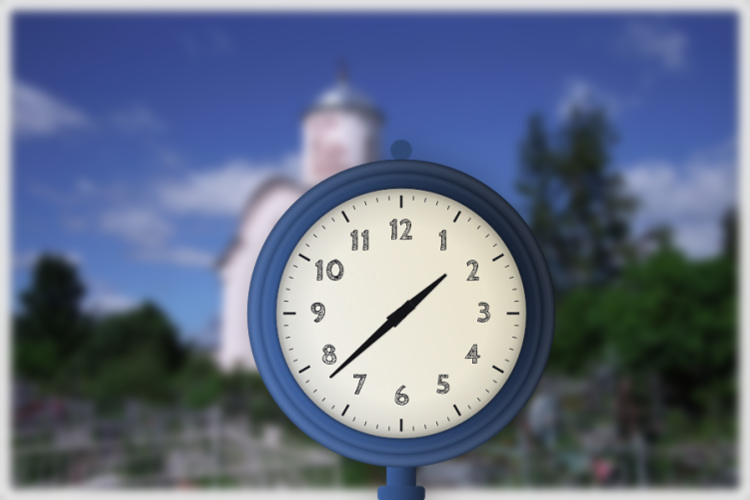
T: 1 h 38 min
